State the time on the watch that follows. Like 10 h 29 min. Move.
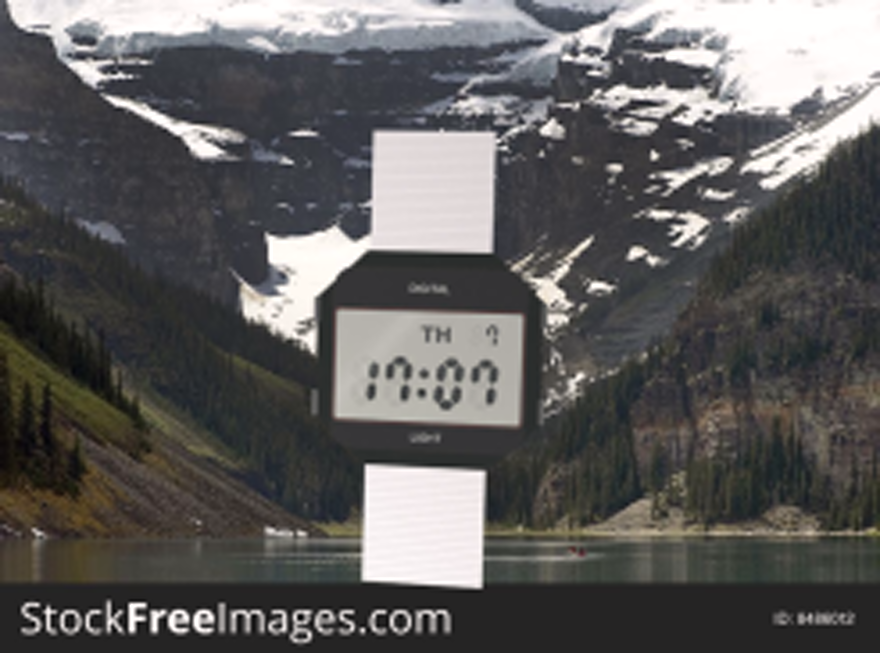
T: 17 h 07 min
